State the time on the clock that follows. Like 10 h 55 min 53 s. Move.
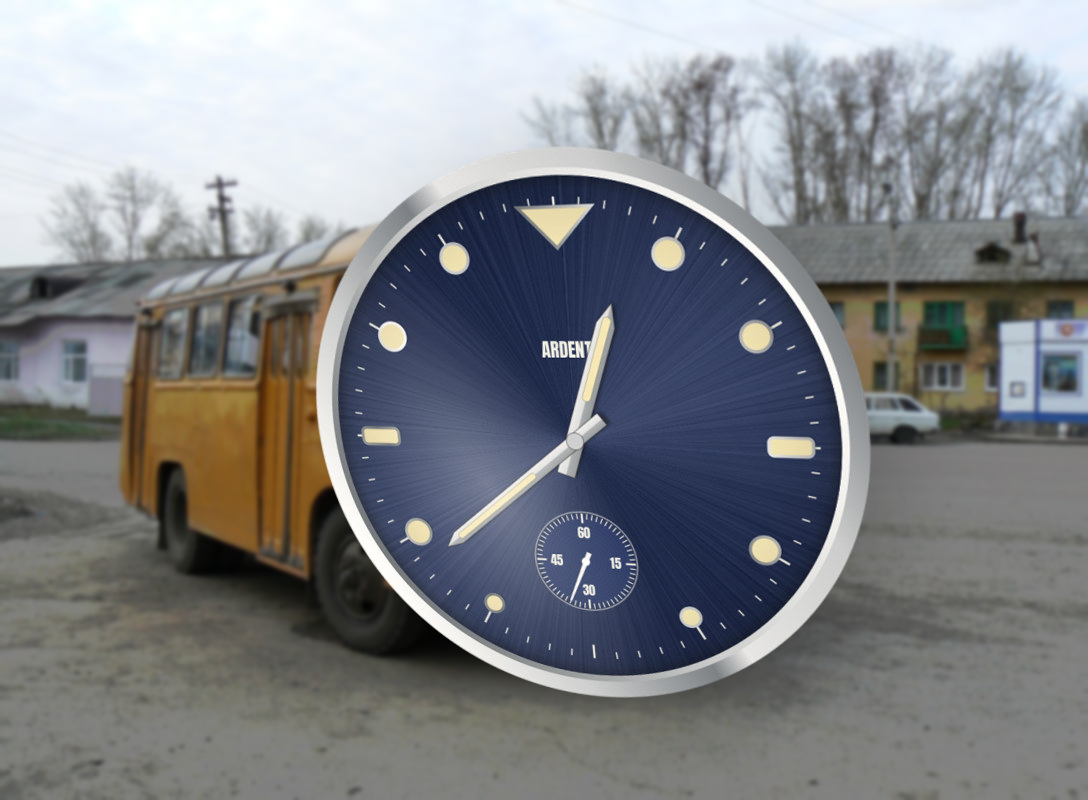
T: 12 h 38 min 34 s
